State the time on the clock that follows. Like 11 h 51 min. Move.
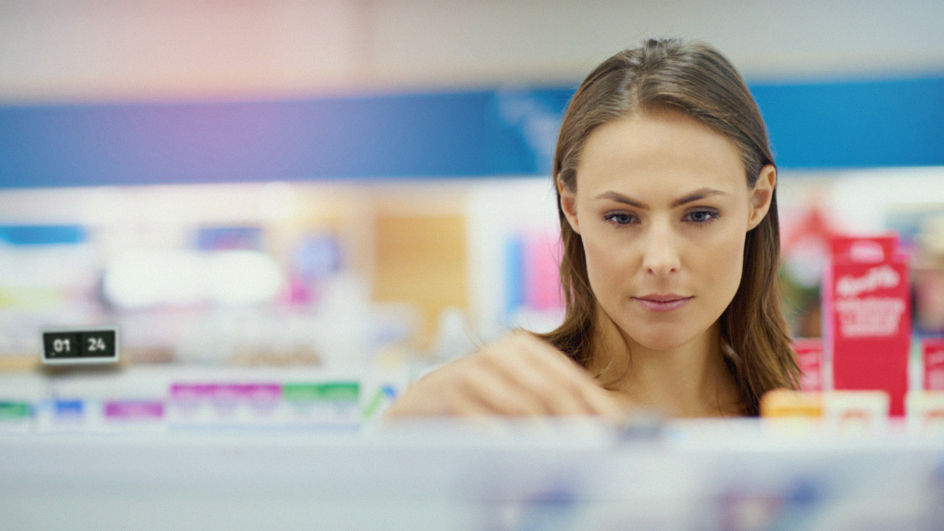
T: 1 h 24 min
